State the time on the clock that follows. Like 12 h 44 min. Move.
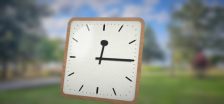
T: 12 h 15 min
